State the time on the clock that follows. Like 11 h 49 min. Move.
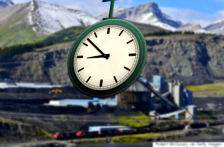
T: 8 h 52 min
